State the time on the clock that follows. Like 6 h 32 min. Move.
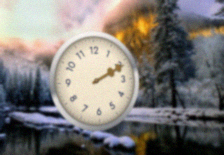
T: 2 h 11 min
